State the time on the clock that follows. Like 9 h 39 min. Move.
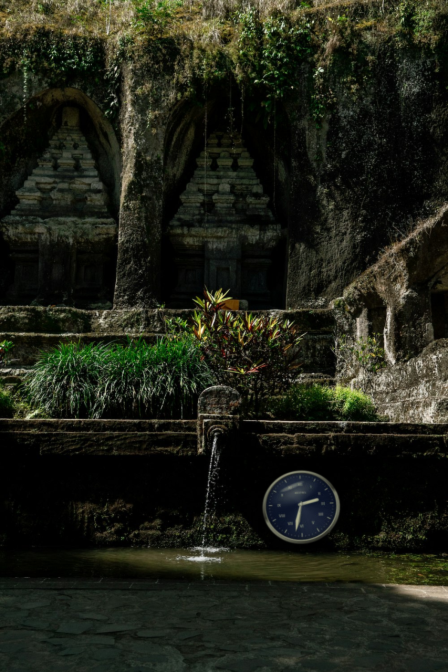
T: 2 h 32 min
